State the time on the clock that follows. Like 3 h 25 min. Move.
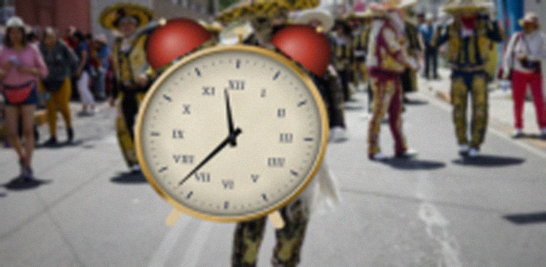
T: 11 h 37 min
